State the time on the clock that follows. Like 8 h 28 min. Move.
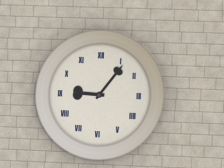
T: 9 h 06 min
